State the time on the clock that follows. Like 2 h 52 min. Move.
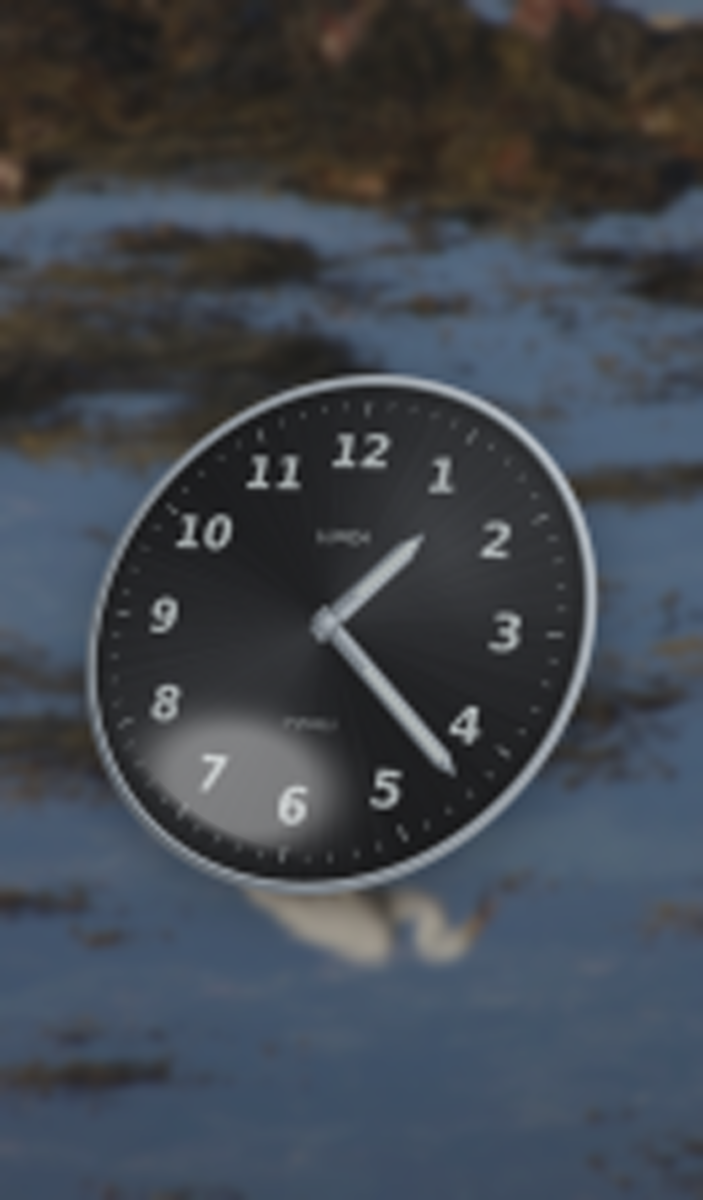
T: 1 h 22 min
